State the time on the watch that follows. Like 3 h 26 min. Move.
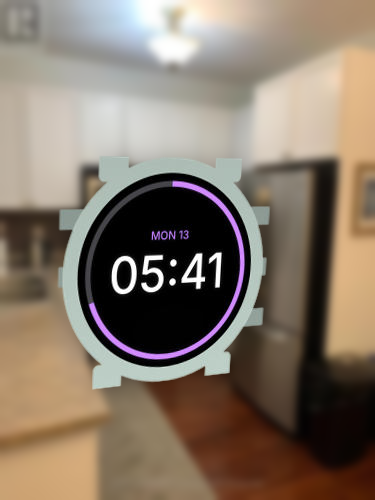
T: 5 h 41 min
